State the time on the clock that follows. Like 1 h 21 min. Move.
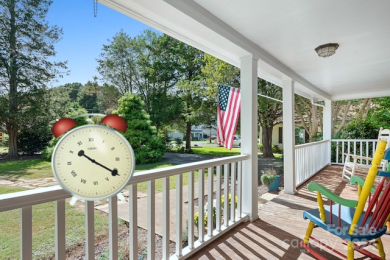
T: 10 h 21 min
